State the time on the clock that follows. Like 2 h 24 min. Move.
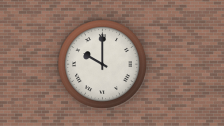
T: 10 h 00 min
